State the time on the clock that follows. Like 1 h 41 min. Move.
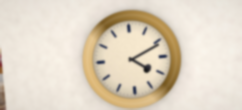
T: 4 h 11 min
